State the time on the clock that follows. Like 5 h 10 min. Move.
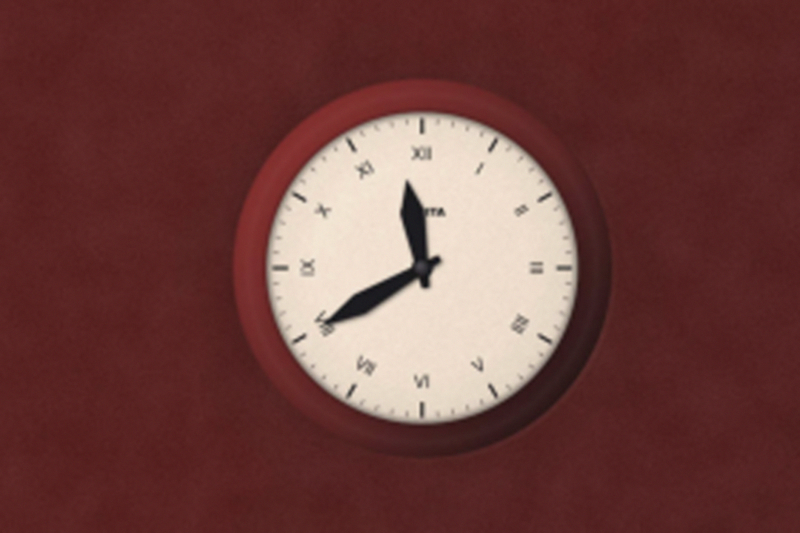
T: 11 h 40 min
